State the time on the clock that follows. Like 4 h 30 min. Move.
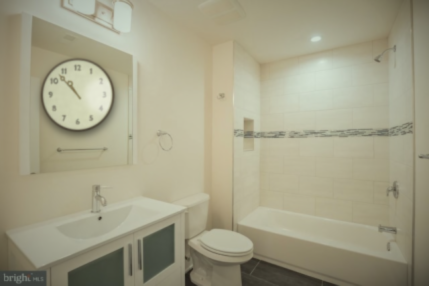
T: 10 h 53 min
